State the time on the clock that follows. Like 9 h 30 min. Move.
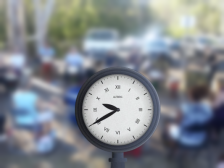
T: 9 h 40 min
